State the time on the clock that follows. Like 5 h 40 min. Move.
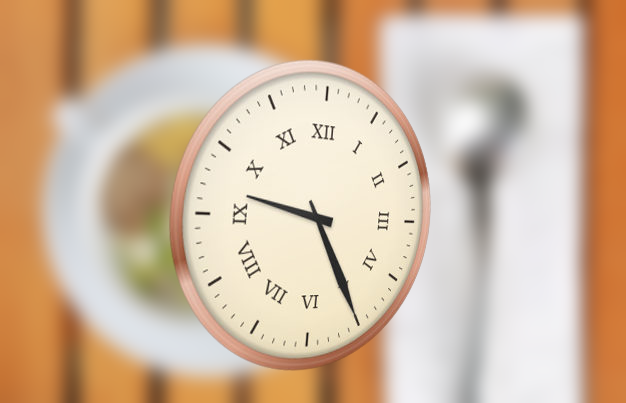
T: 9 h 25 min
